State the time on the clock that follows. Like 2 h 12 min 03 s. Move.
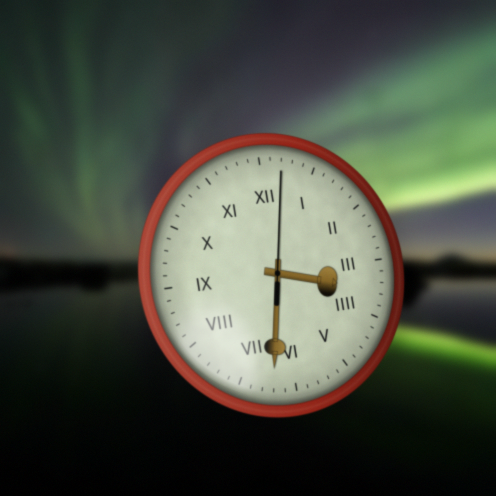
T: 3 h 32 min 02 s
